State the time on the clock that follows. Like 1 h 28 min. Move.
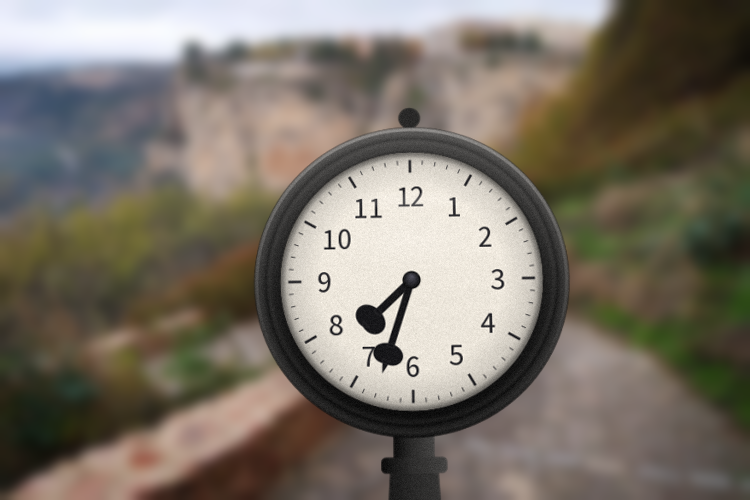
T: 7 h 33 min
